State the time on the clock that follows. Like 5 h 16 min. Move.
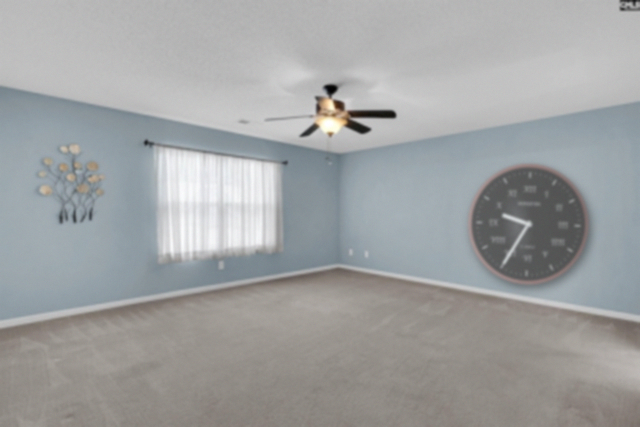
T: 9 h 35 min
